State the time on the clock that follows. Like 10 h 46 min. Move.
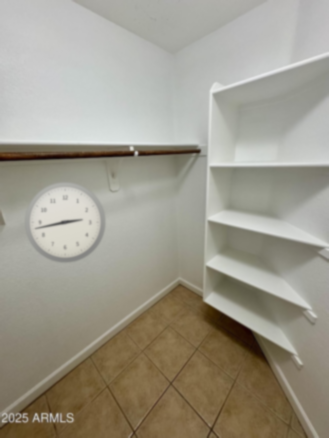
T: 2 h 43 min
